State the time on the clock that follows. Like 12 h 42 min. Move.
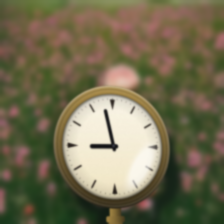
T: 8 h 58 min
